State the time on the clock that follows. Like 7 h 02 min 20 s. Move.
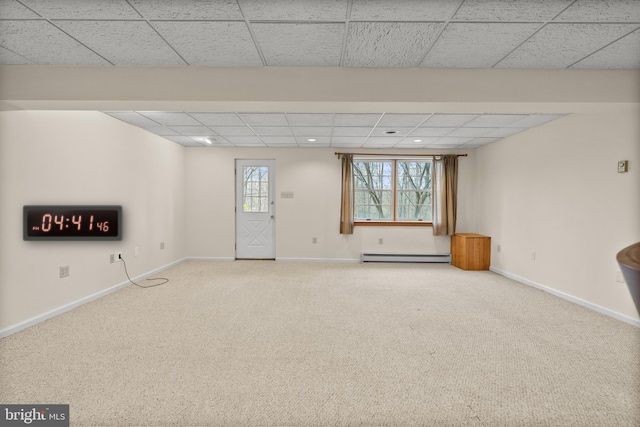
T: 4 h 41 min 46 s
